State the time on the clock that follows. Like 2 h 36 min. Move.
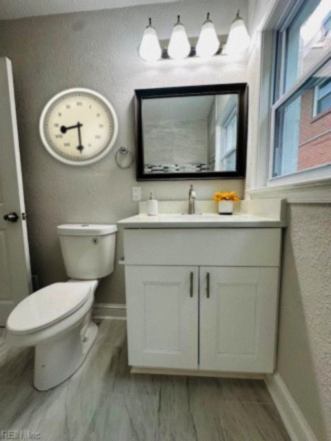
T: 8 h 29 min
